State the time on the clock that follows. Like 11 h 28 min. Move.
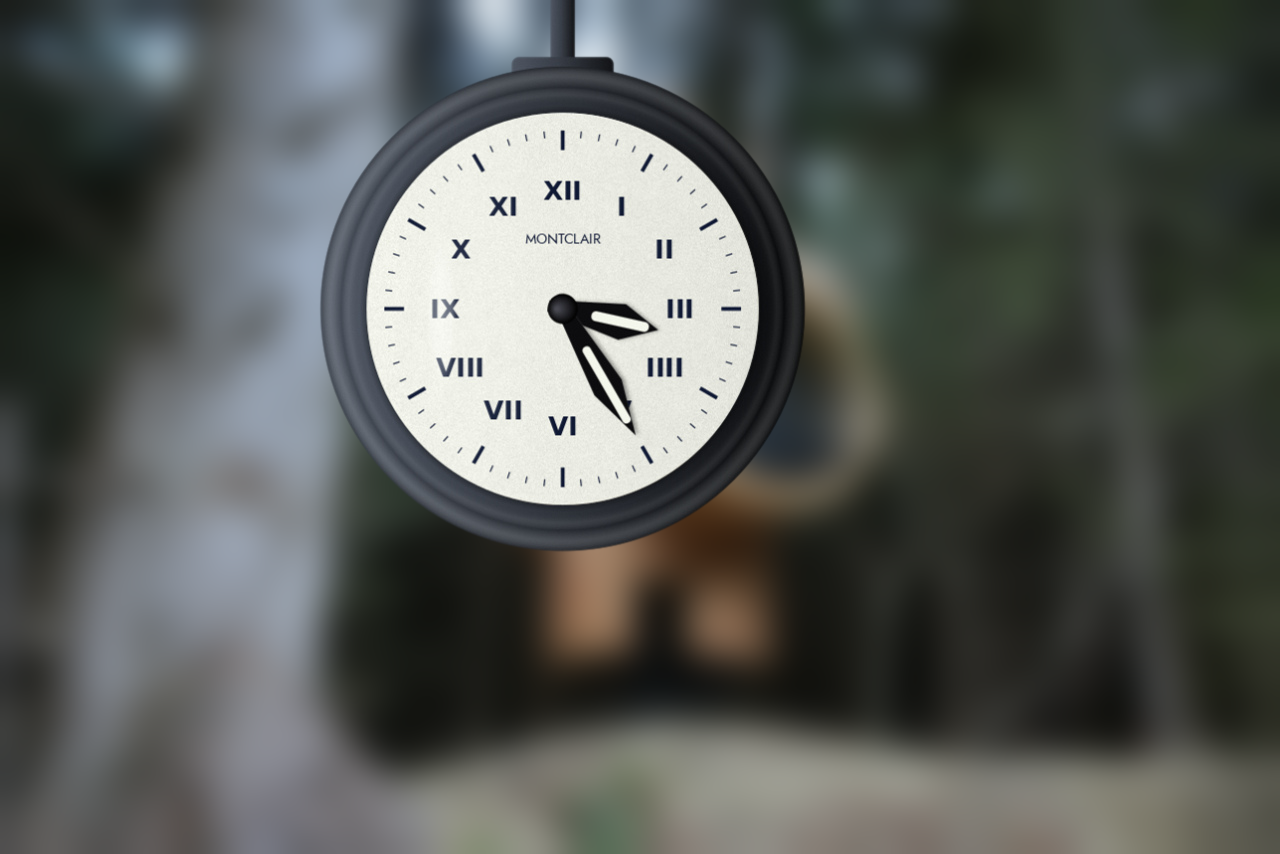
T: 3 h 25 min
